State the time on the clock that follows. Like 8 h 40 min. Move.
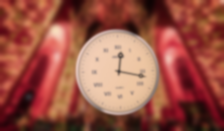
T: 12 h 17 min
